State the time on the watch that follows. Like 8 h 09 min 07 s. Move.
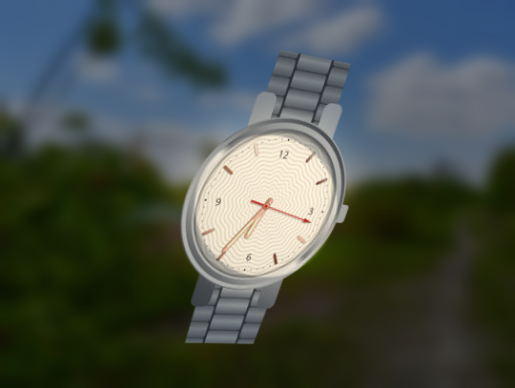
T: 6 h 35 min 17 s
